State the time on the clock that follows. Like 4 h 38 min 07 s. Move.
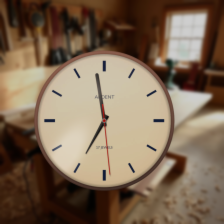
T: 6 h 58 min 29 s
